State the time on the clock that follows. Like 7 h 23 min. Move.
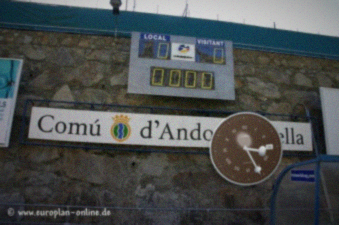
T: 3 h 26 min
